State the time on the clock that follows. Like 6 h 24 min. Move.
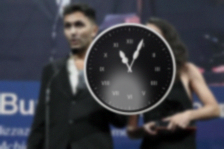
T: 11 h 04 min
